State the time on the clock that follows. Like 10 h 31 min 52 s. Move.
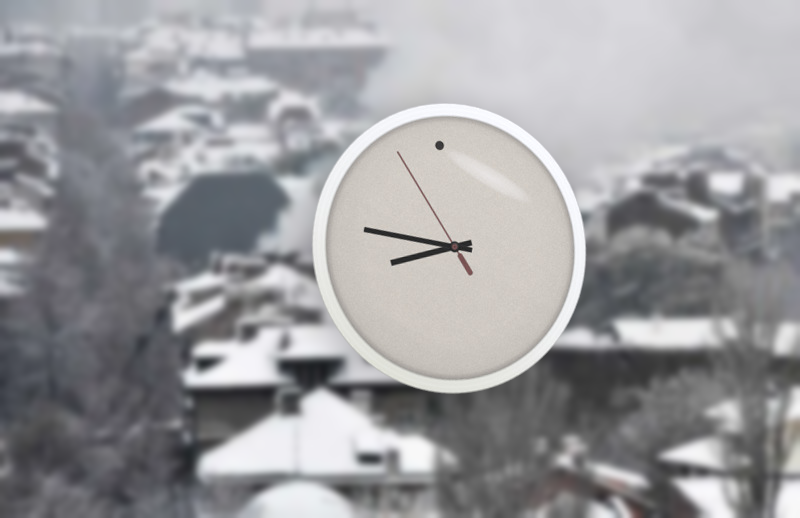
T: 8 h 47 min 56 s
